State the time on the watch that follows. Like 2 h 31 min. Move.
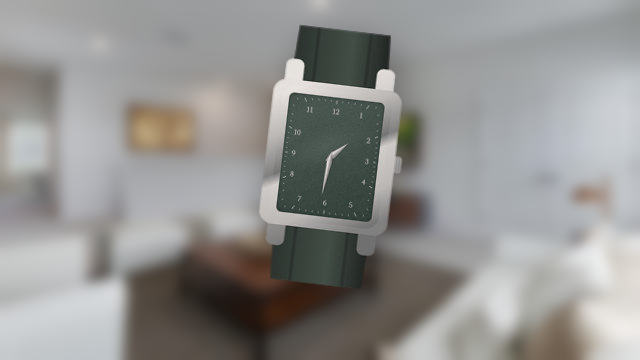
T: 1 h 31 min
